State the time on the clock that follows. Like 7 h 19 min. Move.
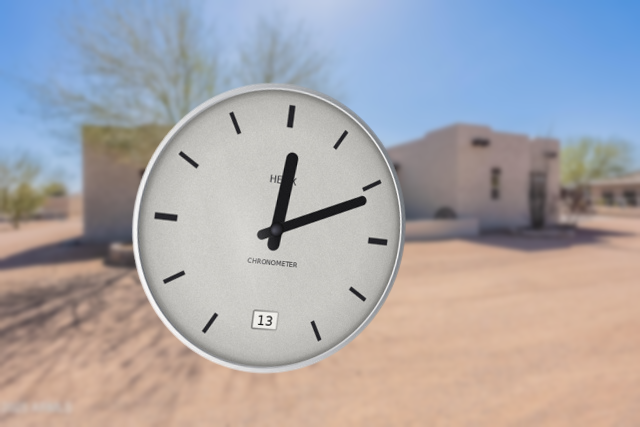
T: 12 h 11 min
